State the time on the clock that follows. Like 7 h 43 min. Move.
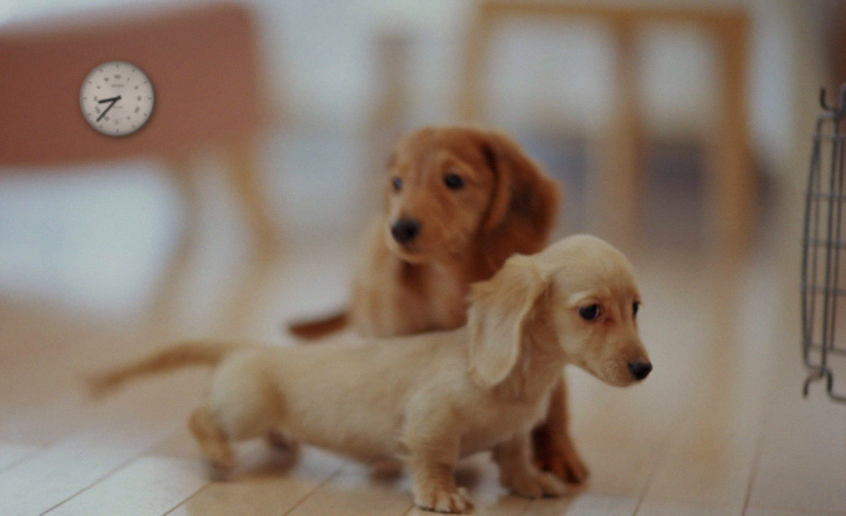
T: 8 h 37 min
